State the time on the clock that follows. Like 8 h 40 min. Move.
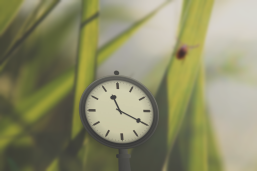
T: 11 h 20 min
